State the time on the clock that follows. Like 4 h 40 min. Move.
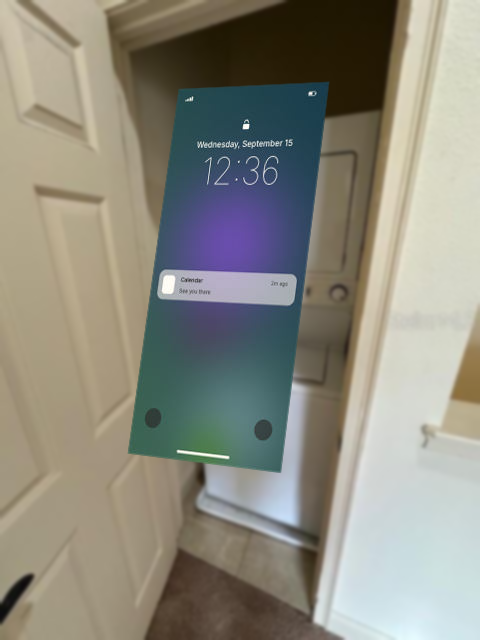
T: 12 h 36 min
